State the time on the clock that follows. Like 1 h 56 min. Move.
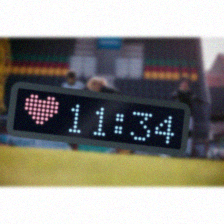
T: 11 h 34 min
